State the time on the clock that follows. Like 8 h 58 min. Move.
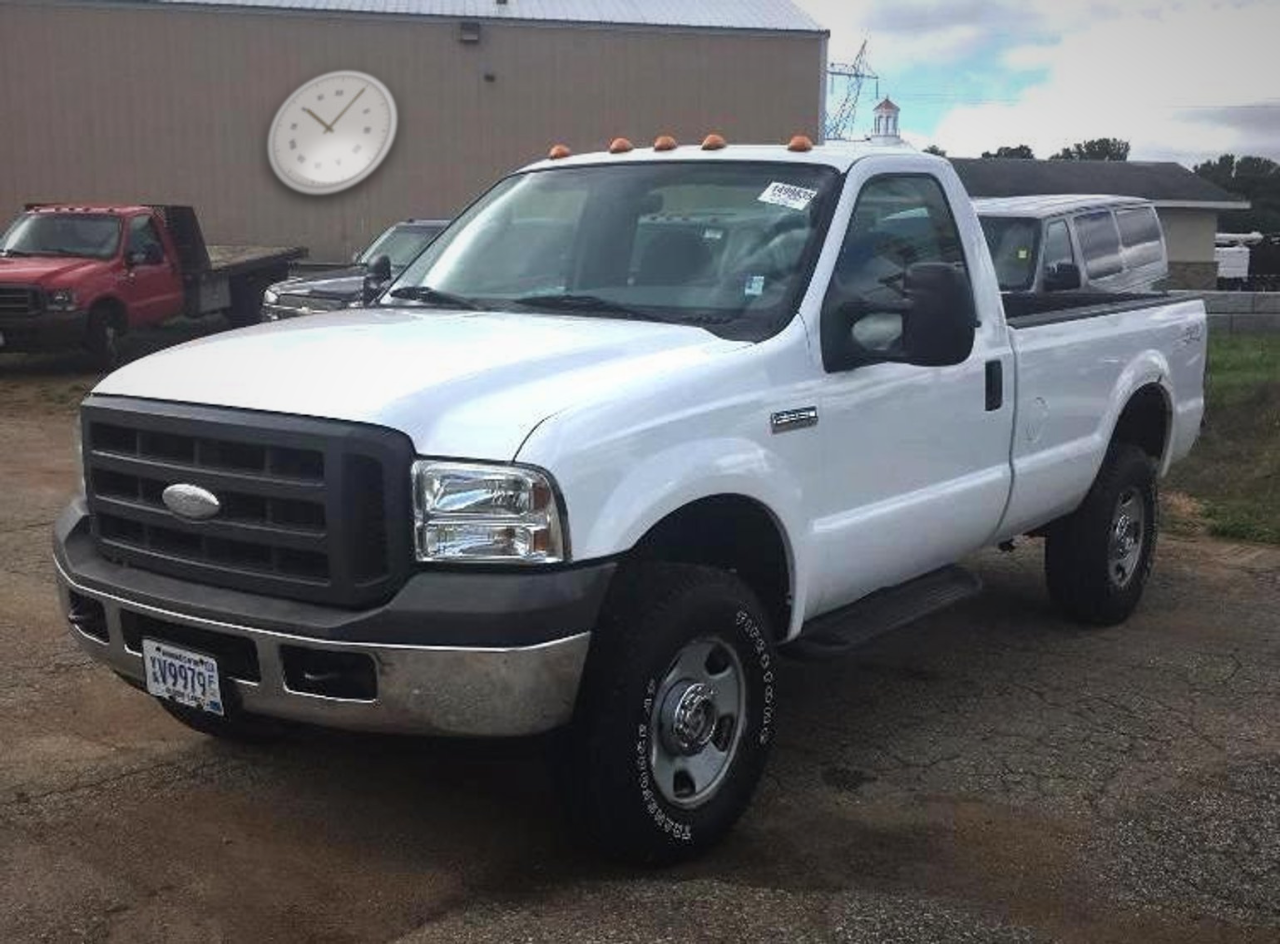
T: 10 h 05 min
